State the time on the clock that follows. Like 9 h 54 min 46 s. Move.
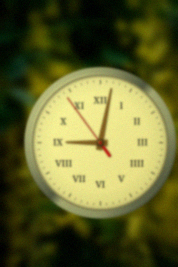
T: 9 h 01 min 54 s
